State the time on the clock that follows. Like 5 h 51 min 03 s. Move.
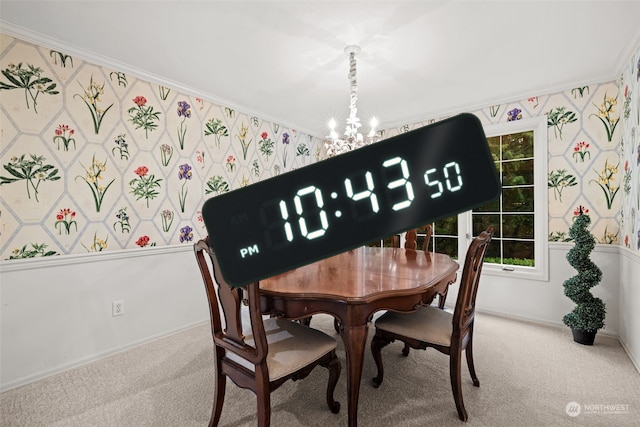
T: 10 h 43 min 50 s
